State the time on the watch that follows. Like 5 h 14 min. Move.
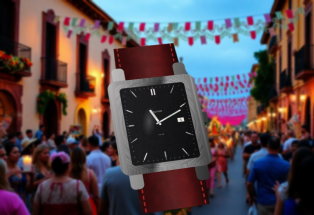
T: 11 h 11 min
